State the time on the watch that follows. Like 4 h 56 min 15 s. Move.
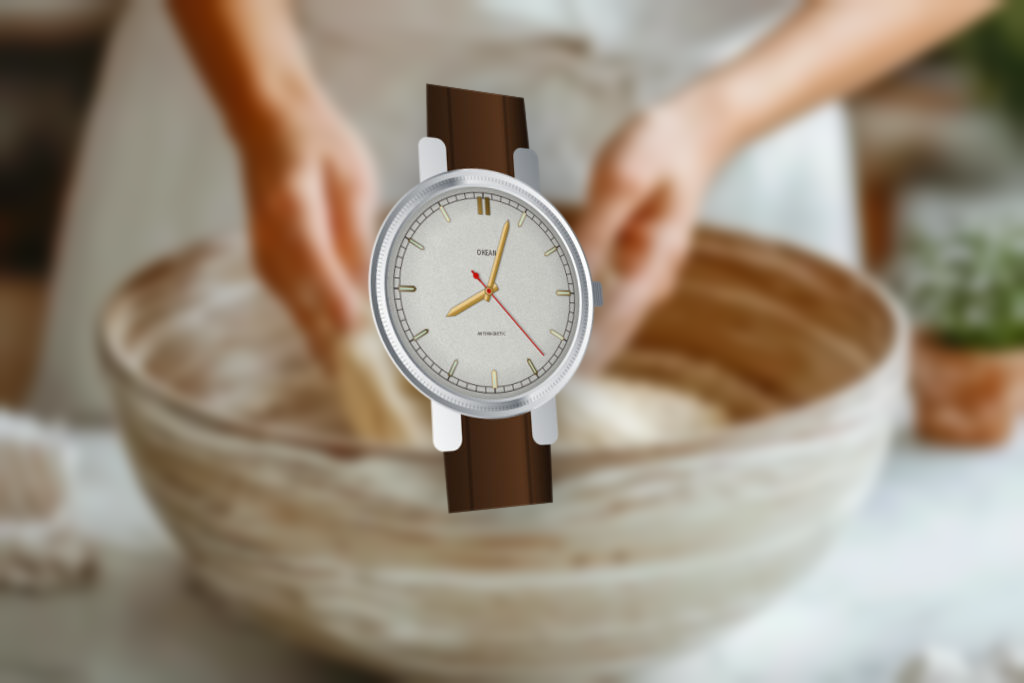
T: 8 h 03 min 23 s
